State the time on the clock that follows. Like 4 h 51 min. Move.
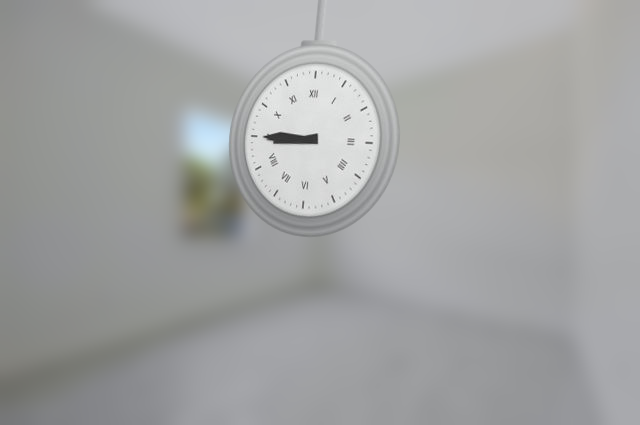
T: 8 h 45 min
